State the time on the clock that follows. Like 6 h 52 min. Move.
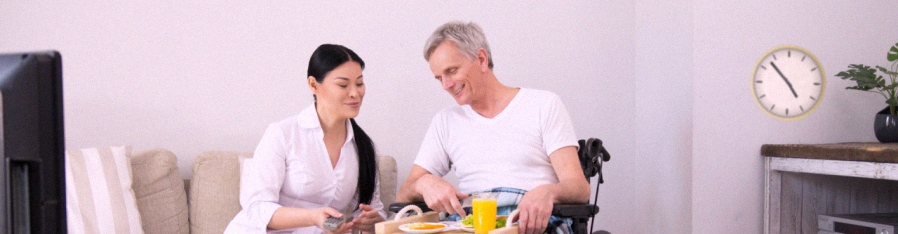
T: 4 h 53 min
